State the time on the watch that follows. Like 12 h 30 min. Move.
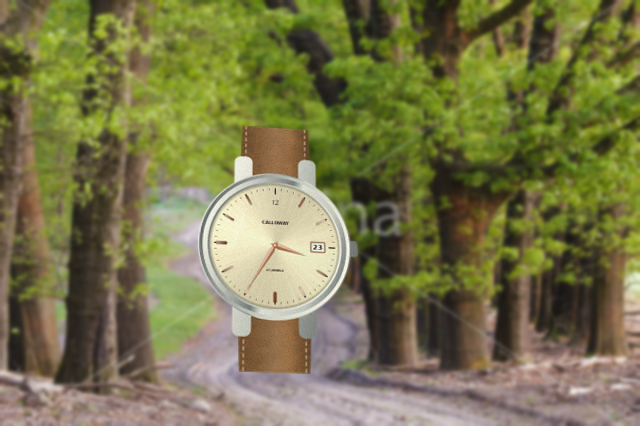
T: 3 h 35 min
